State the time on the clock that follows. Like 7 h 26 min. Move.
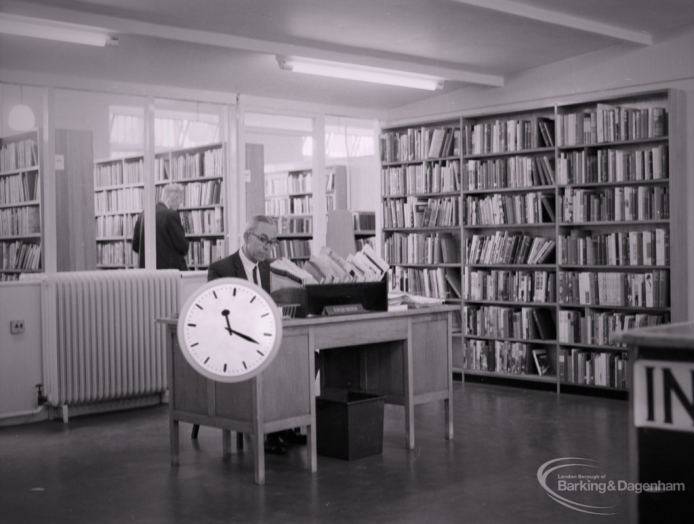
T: 11 h 18 min
